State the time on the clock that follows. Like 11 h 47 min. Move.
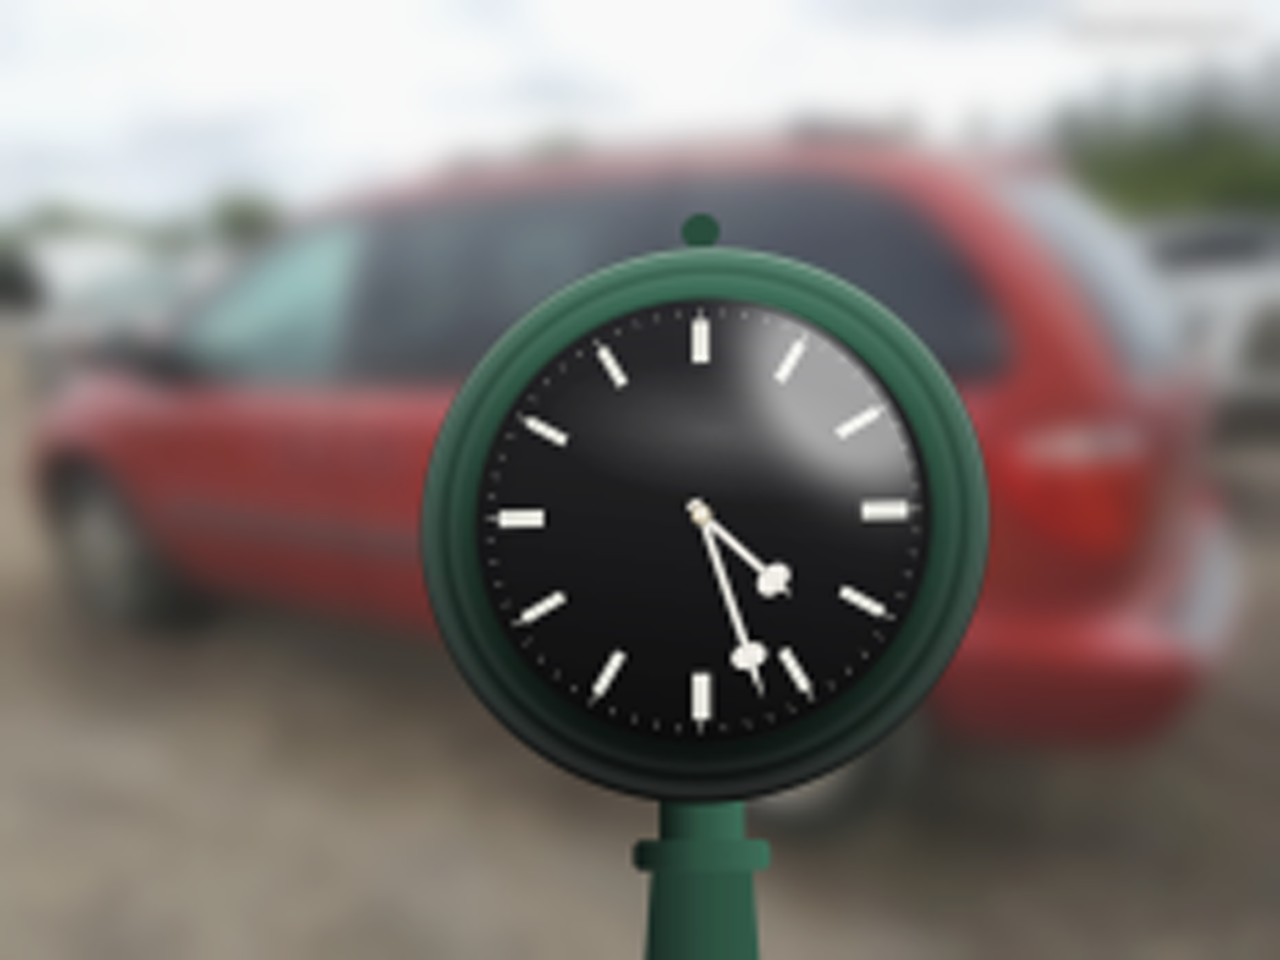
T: 4 h 27 min
